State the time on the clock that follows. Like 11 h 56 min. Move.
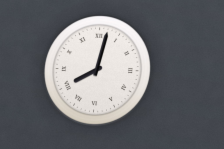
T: 8 h 02 min
